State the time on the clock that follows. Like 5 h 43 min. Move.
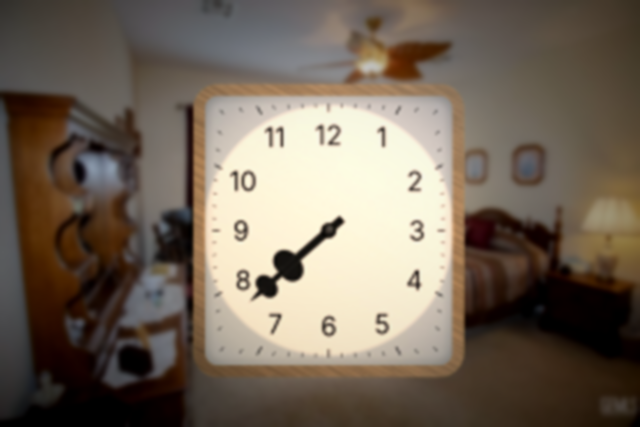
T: 7 h 38 min
